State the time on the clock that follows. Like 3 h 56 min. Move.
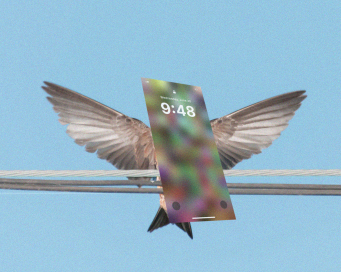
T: 9 h 48 min
